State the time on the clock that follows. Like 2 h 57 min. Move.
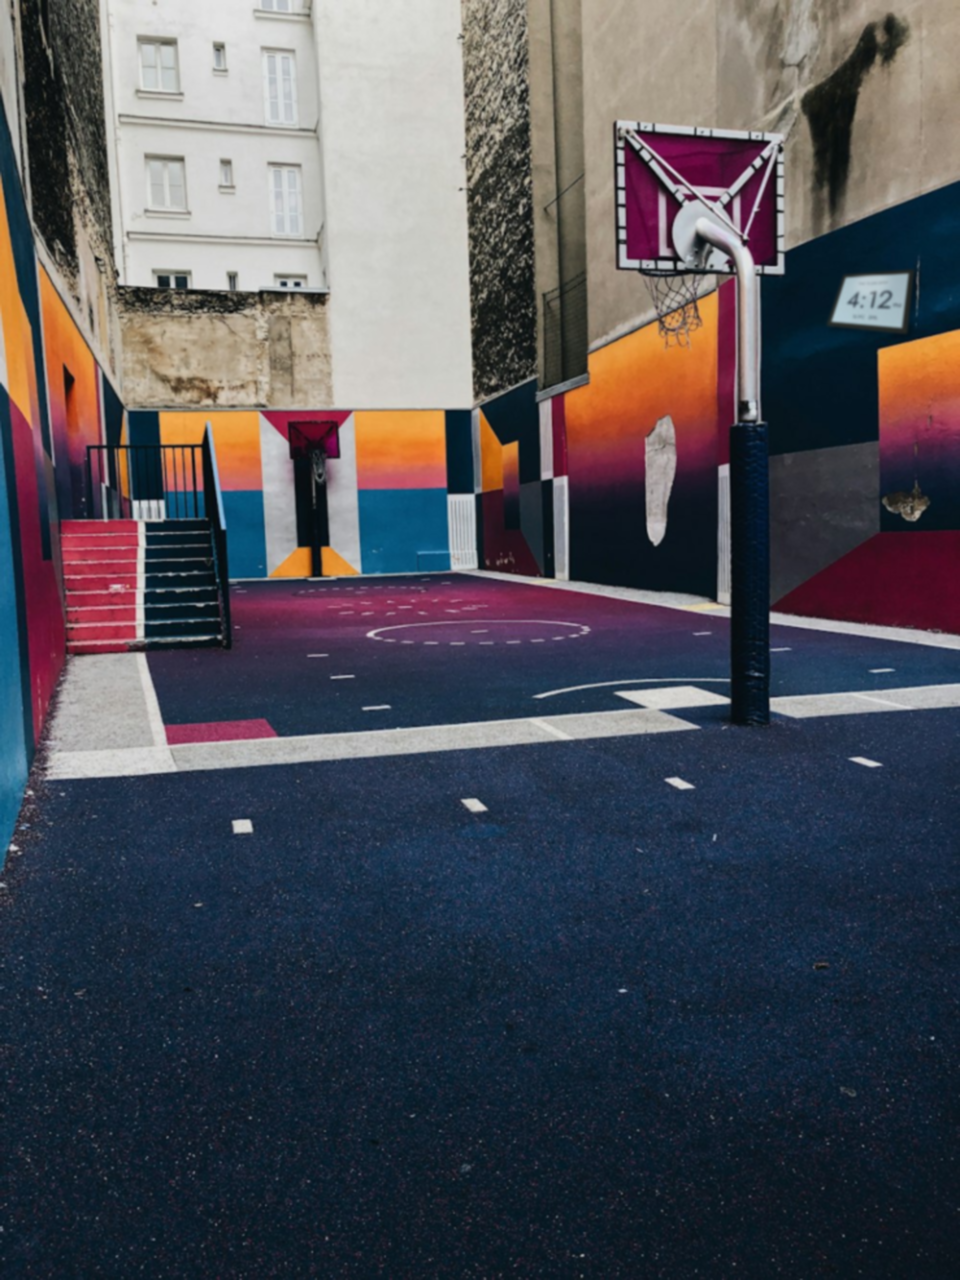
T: 4 h 12 min
